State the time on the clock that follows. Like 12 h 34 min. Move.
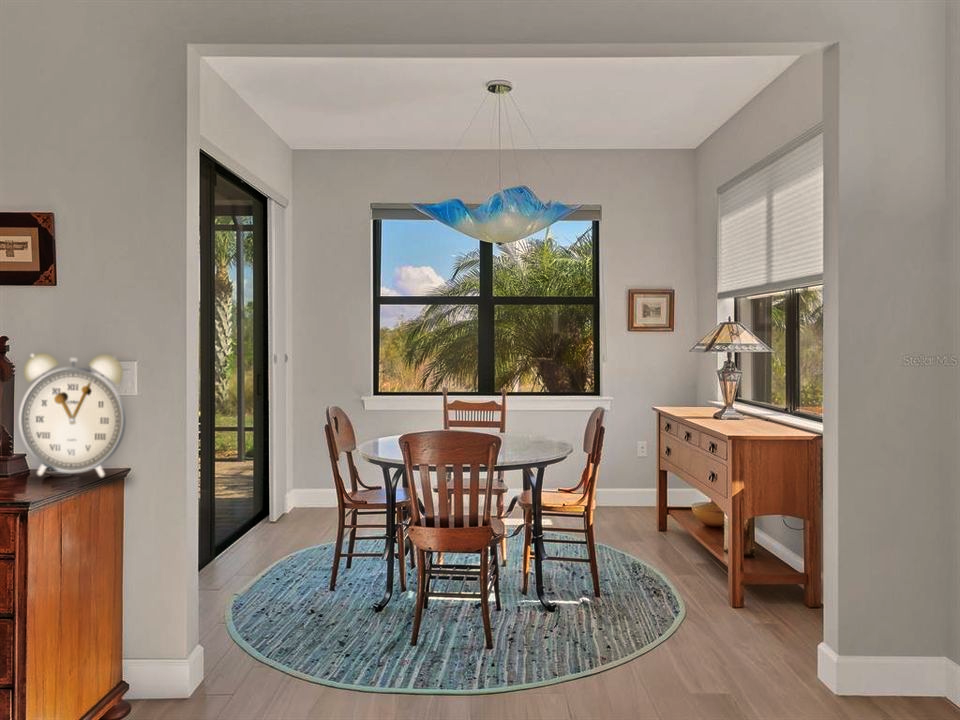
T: 11 h 04 min
